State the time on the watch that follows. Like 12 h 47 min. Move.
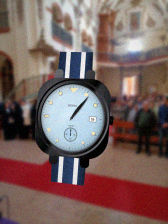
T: 1 h 06 min
